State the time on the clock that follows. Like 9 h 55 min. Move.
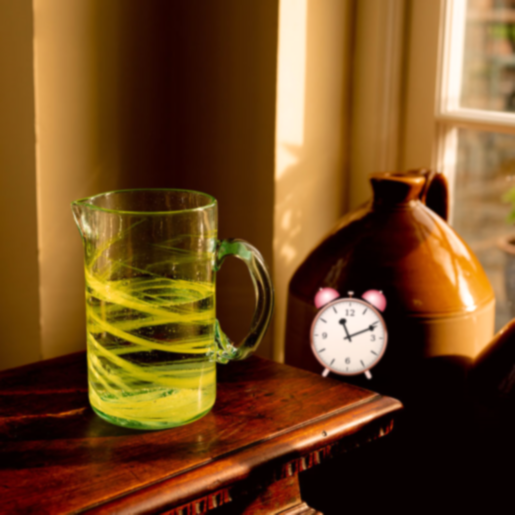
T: 11 h 11 min
